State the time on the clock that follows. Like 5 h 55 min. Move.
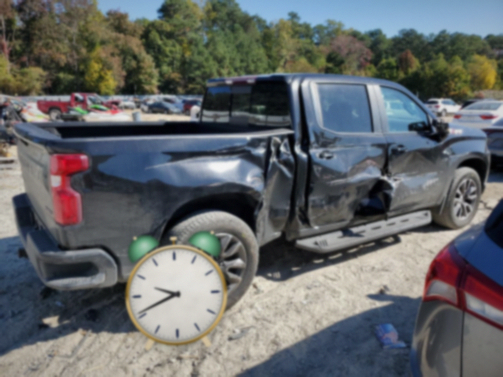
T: 9 h 41 min
